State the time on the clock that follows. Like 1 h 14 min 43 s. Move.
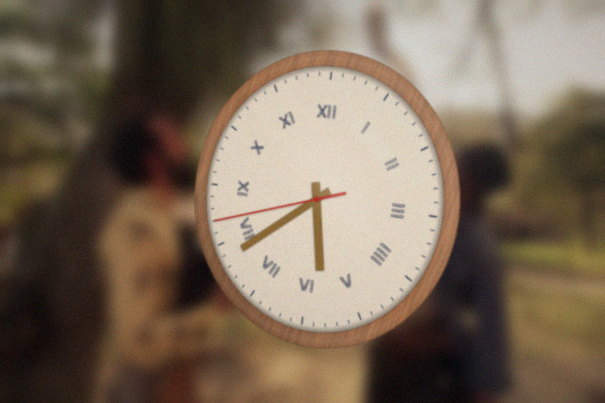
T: 5 h 38 min 42 s
